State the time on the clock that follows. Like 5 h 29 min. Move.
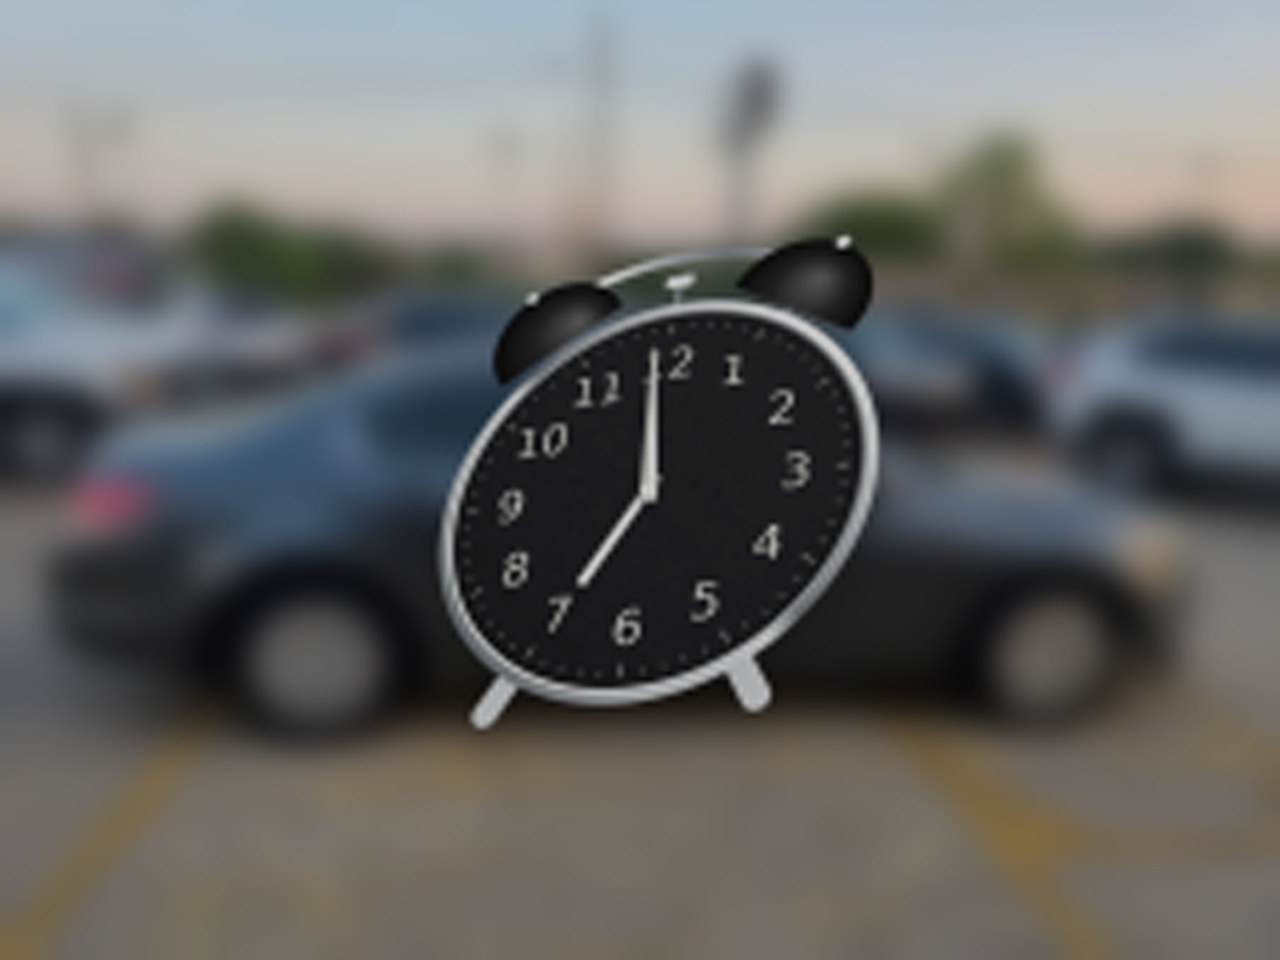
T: 6 h 59 min
